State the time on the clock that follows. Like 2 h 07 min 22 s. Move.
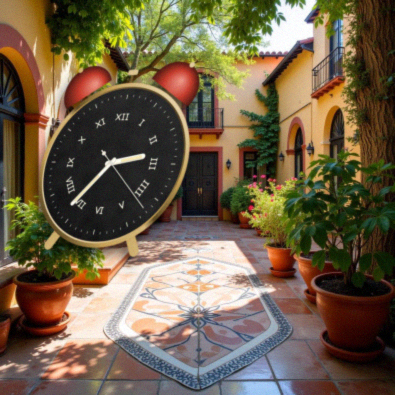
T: 2 h 36 min 22 s
